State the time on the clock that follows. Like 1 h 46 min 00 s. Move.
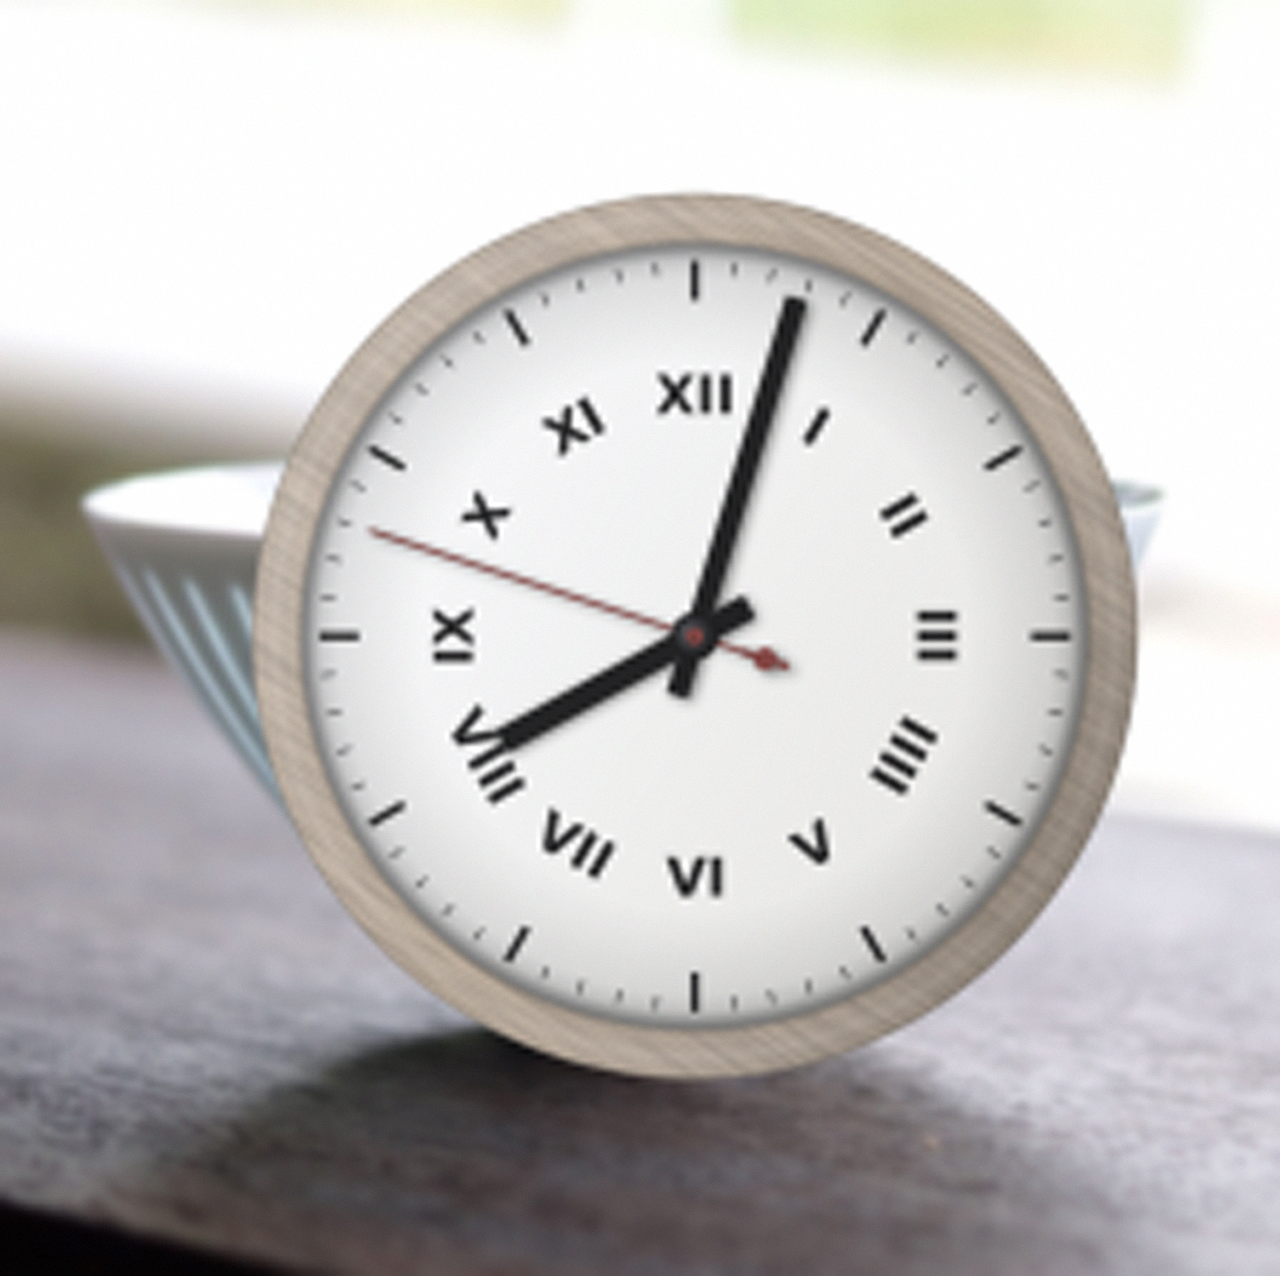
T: 8 h 02 min 48 s
